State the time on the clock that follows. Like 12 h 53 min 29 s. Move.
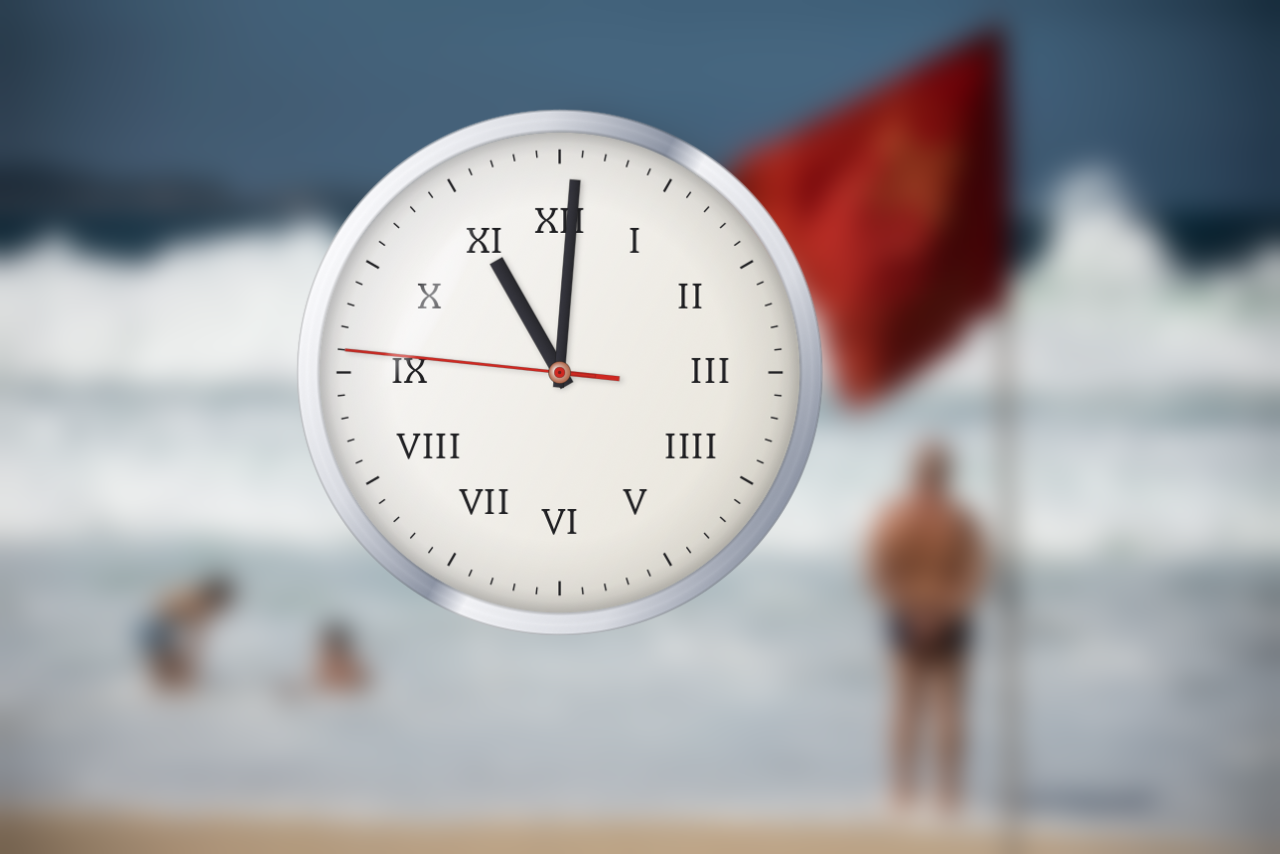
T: 11 h 00 min 46 s
